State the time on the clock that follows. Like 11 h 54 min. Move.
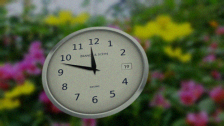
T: 11 h 48 min
